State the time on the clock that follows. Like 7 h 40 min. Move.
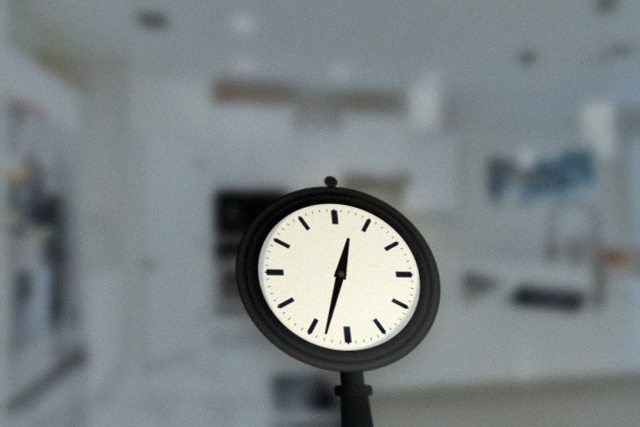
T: 12 h 33 min
